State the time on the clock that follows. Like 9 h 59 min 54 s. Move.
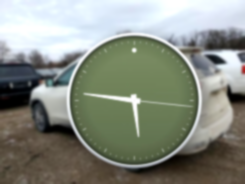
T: 5 h 46 min 16 s
